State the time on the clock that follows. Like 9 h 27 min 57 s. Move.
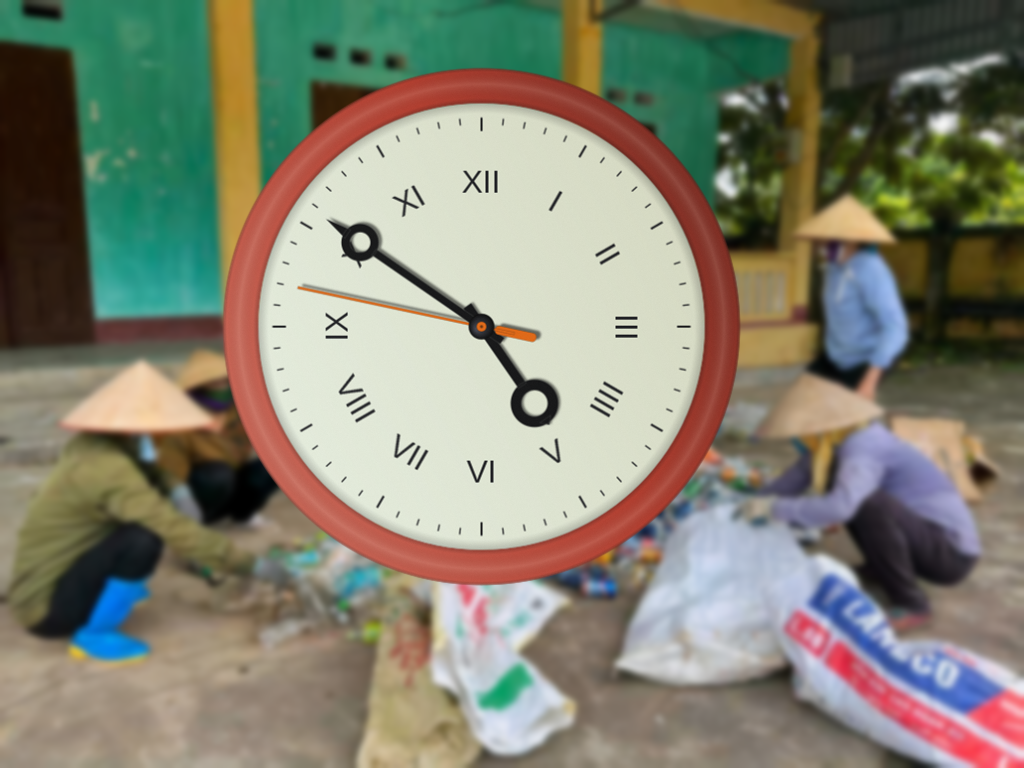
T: 4 h 50 min 47 s
